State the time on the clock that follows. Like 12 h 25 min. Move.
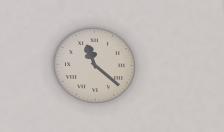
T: 11 h 22 min
